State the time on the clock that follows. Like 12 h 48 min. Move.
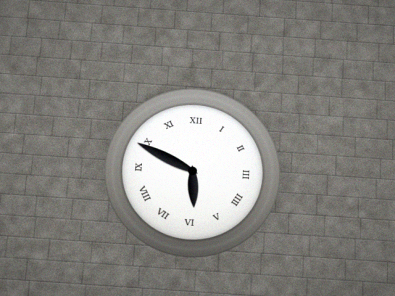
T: 5 h 49 min
